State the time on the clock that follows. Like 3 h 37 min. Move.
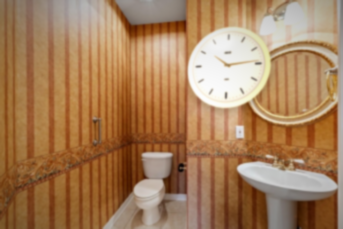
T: 10 h 14 min
